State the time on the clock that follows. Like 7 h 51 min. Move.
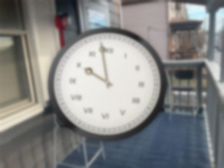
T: 9 h 58 min
